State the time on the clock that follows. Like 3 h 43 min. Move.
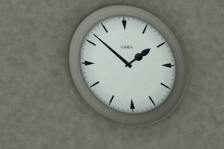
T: 1 h 52 min
